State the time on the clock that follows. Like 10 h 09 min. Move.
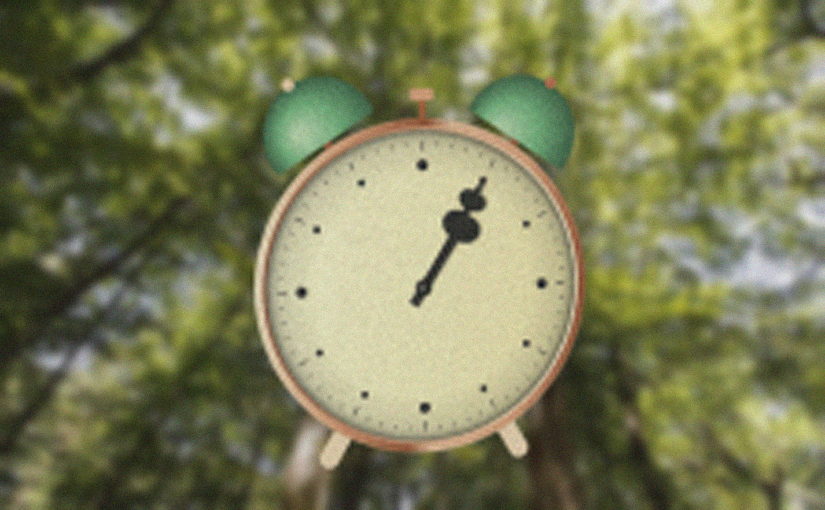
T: 1 h 05 min
